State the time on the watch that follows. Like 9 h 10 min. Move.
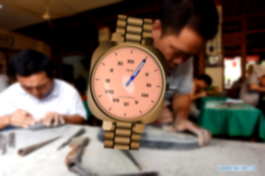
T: 1 h 05 min
